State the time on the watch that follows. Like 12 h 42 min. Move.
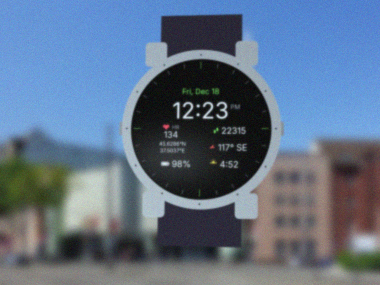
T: 12 h 23 min
